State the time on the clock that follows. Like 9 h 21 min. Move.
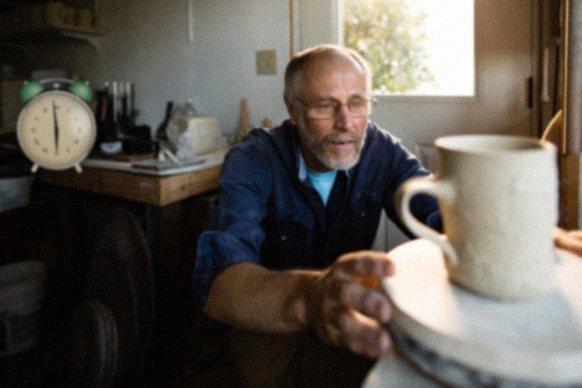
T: 5 h 59 min
